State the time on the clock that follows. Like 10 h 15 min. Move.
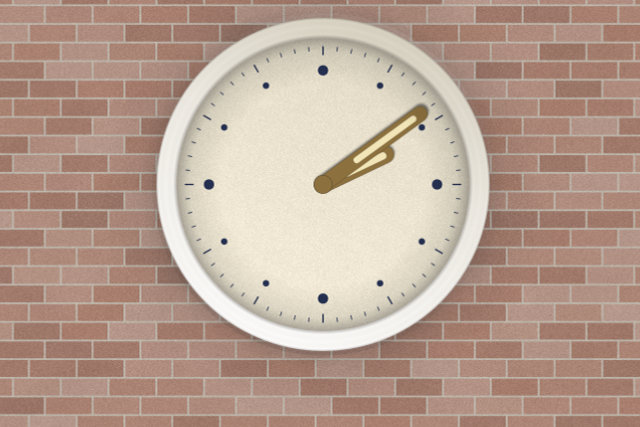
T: 2 h 09 min
